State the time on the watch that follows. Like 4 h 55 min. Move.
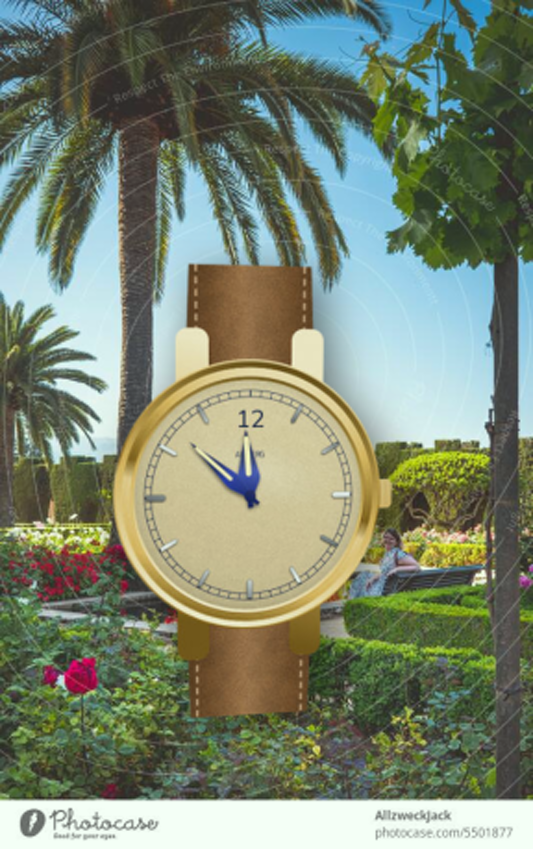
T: 11 h 52 min
